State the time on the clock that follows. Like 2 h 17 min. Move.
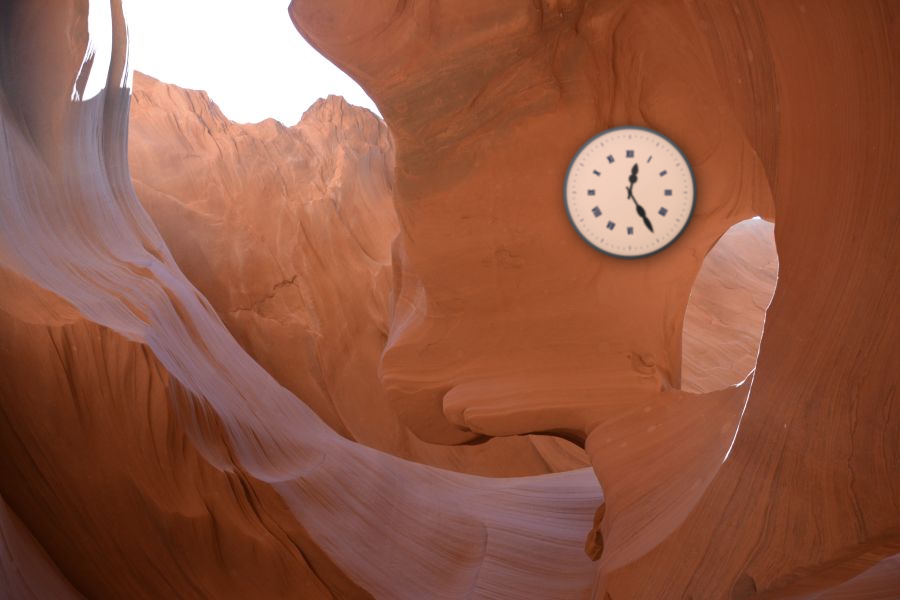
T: 12 h 25 min
